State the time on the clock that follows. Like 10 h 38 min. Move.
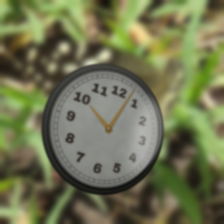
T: 10 h 03 min
